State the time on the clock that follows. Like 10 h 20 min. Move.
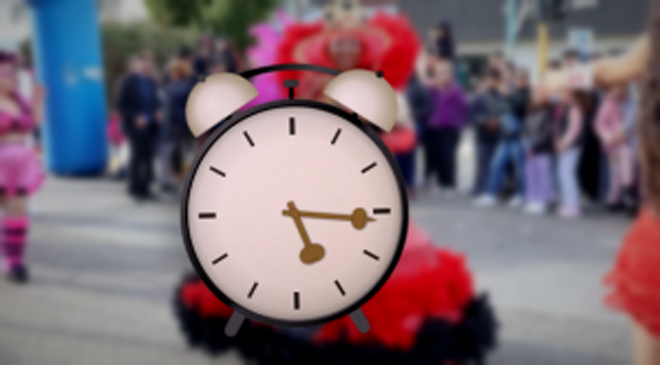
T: 5 h 16 min
